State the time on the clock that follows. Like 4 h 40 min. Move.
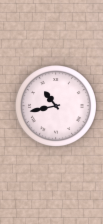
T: 10 h 43 min
